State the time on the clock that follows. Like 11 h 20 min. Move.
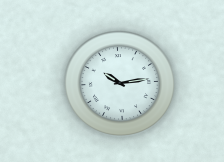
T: 10 h 14 min
